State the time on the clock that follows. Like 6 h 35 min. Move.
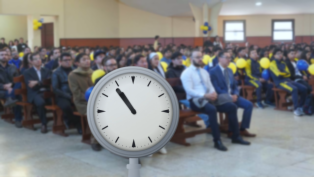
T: 10 h 54 min
